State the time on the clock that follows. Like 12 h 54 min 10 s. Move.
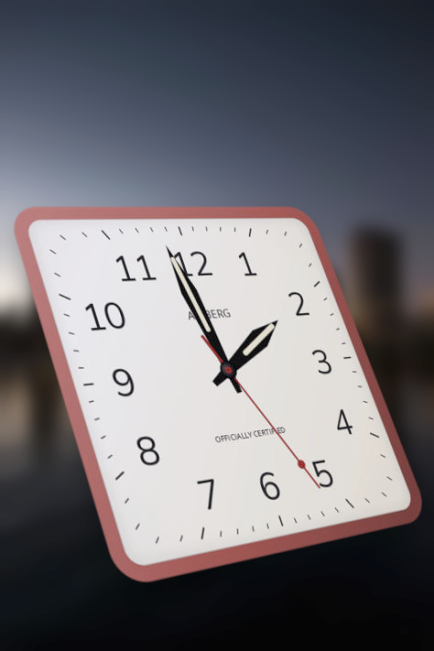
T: 1 h 58 min 26 s
